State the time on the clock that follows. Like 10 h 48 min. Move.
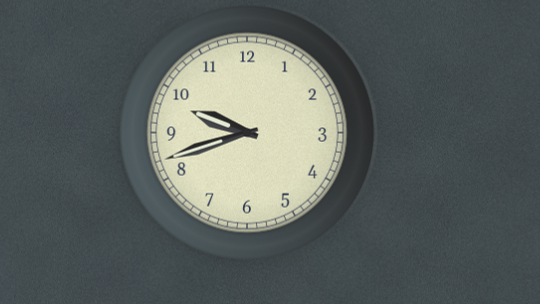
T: 9 h 42 min
